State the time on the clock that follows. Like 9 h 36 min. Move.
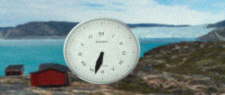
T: 6 h 33 min
